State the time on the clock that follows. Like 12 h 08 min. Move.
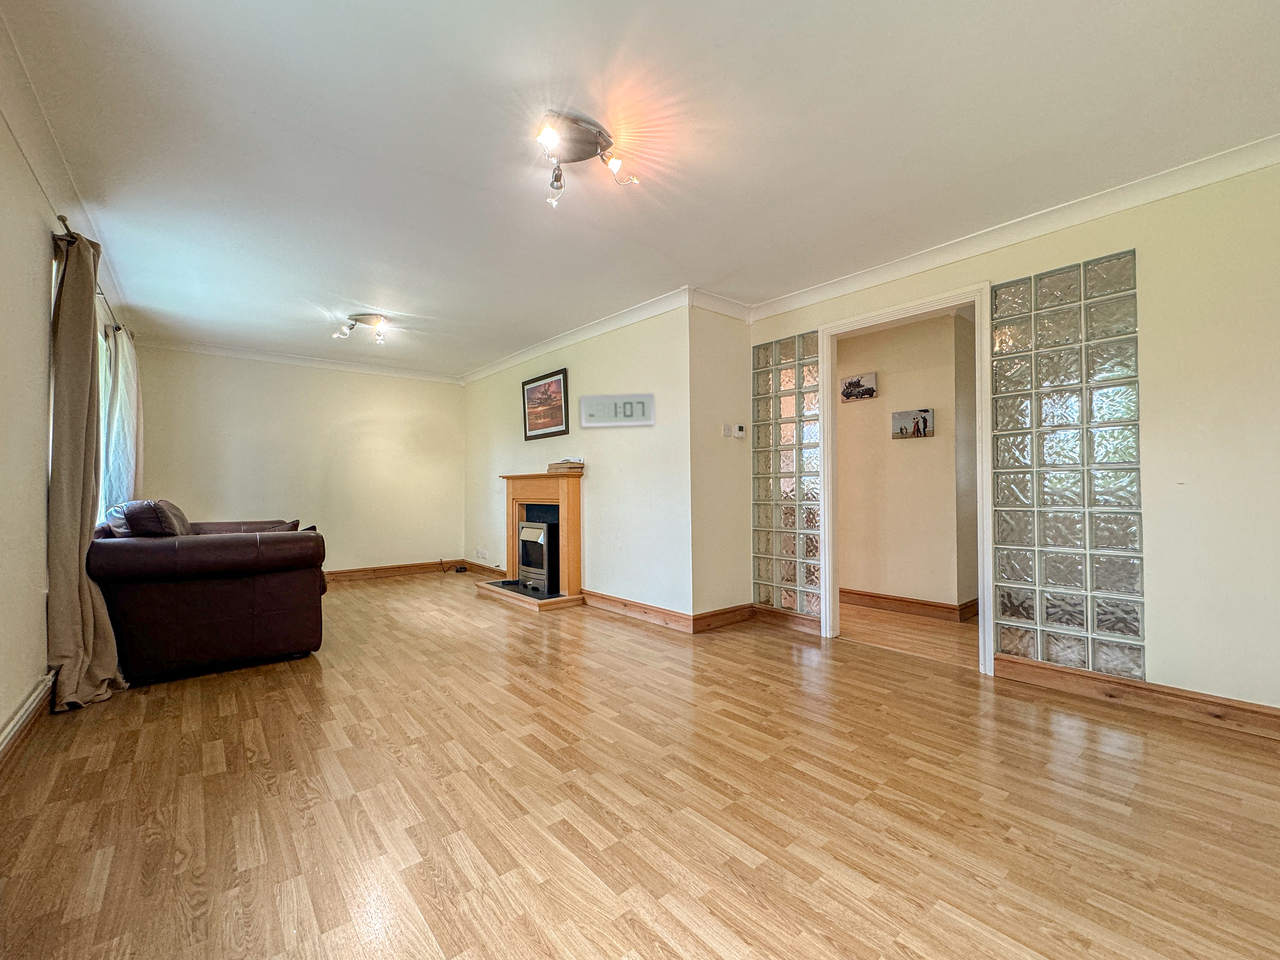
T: 1 h 07 min
